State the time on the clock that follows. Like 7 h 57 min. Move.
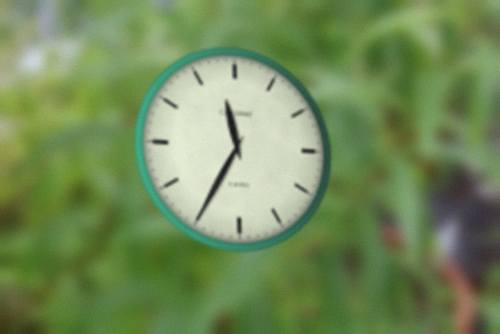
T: 11 h 35 min
